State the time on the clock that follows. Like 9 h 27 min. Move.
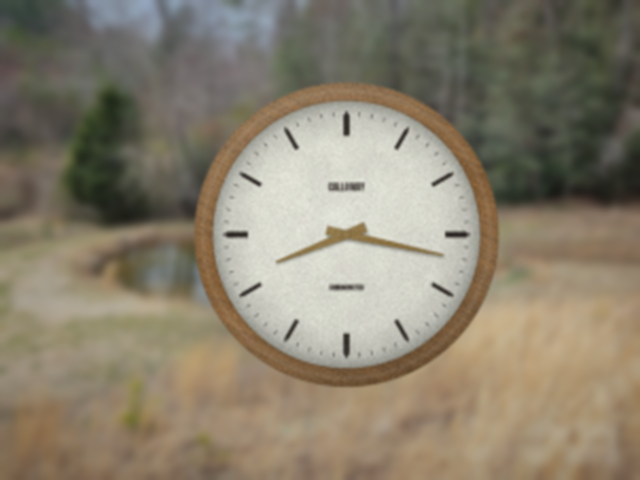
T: 8 h 17 min
